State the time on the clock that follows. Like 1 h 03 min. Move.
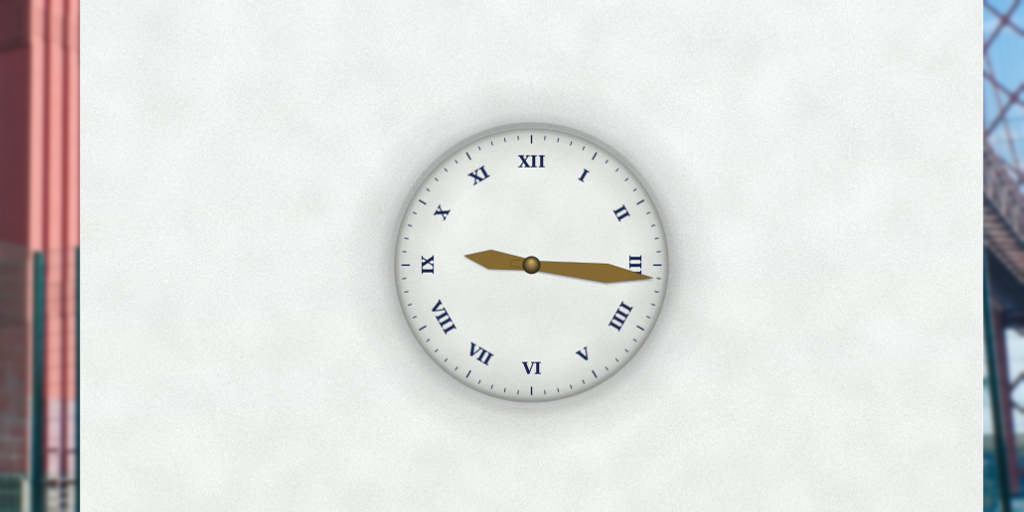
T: 9 h 16 min
